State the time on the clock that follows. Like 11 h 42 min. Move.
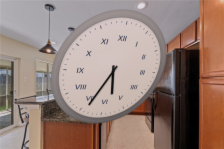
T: 5 h 34 min
